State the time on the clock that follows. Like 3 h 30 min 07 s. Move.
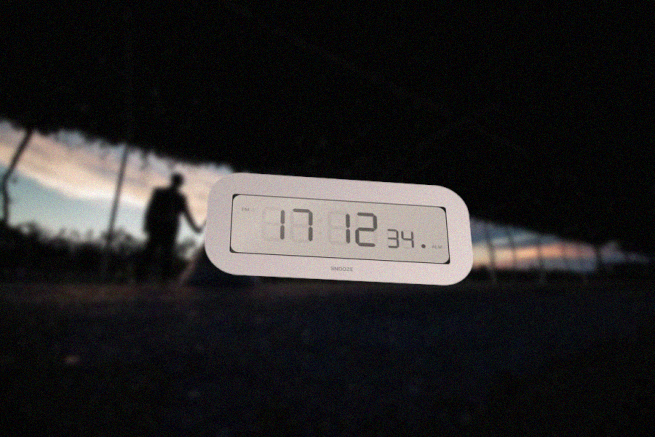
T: 17 h 12 min 34 s
